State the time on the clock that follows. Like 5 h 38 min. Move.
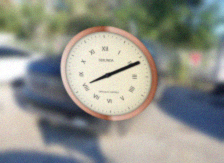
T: 8 h 11 min
